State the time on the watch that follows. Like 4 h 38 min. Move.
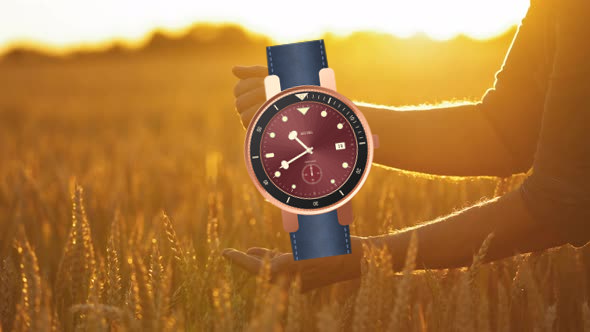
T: 10 h 41 min
